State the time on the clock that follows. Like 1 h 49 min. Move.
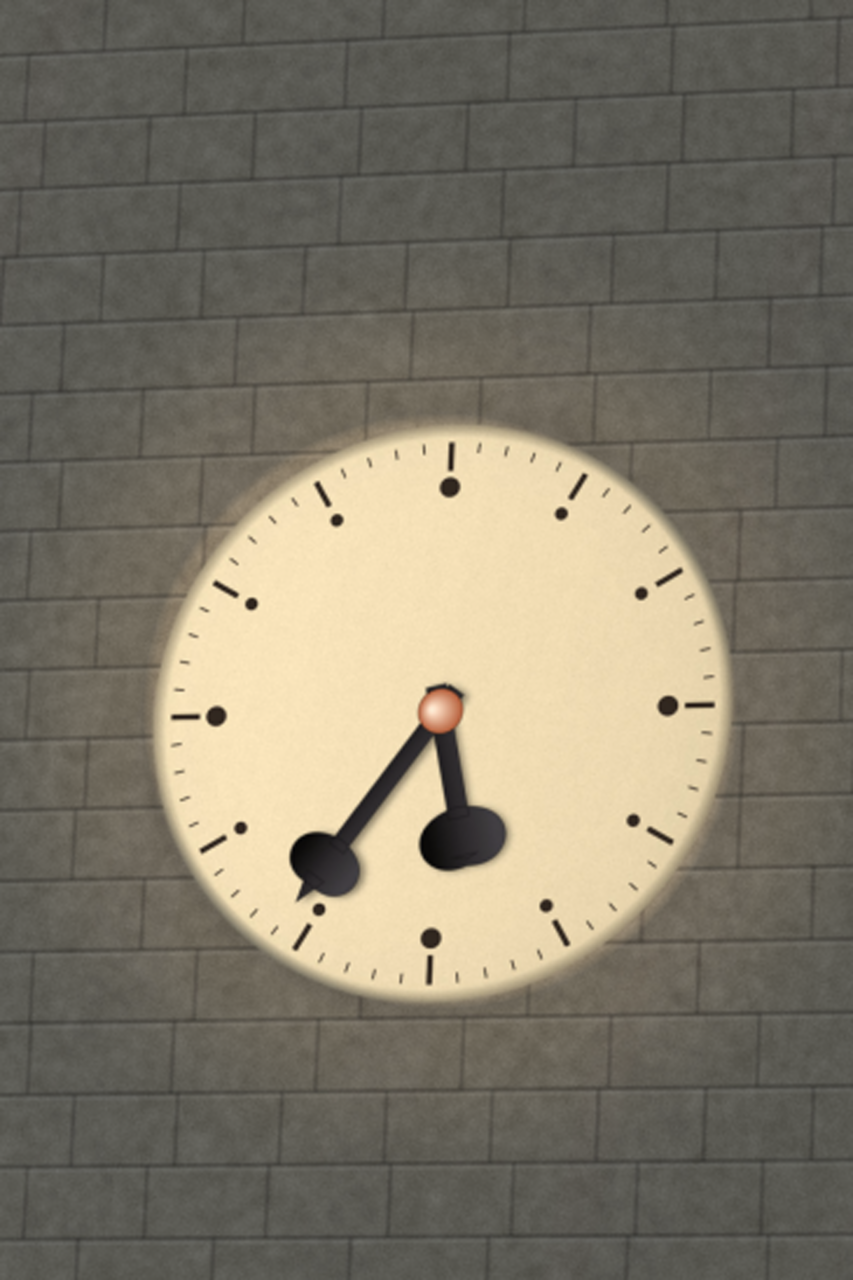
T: 5 h 36 min
